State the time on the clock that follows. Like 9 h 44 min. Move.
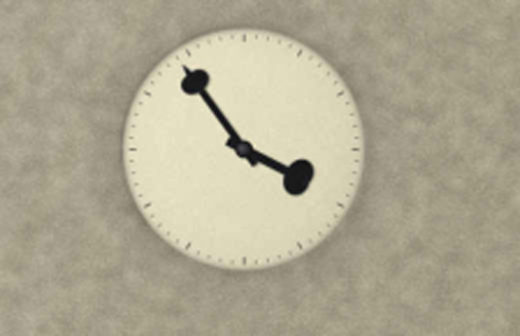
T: 3 h 54 min
